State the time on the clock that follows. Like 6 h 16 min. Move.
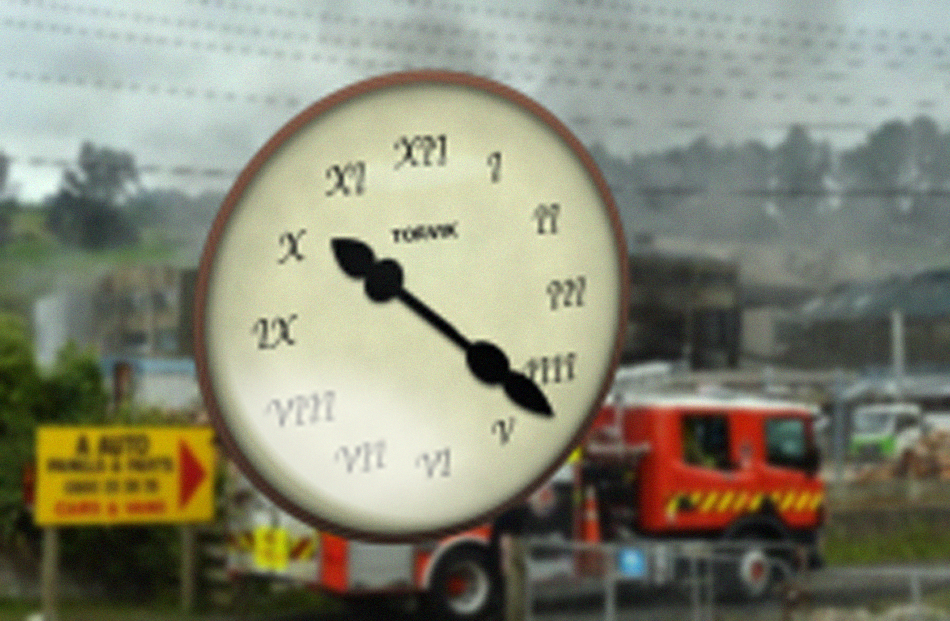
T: 10 h 22 min
